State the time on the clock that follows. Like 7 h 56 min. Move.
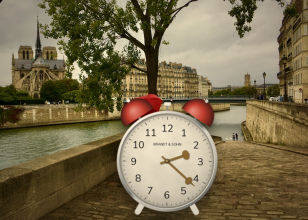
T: 2 h 22 min
